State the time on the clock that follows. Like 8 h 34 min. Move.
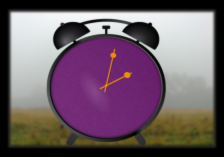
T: 2 h 02 min
